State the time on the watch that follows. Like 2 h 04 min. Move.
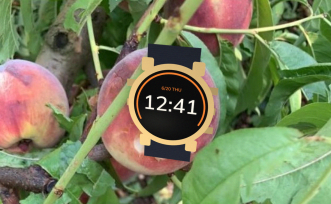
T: 12 h 41 min
